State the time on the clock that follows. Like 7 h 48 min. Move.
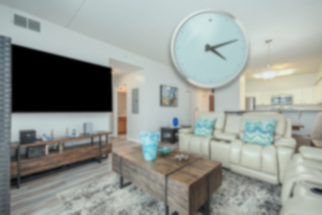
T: 4 h 12 min
